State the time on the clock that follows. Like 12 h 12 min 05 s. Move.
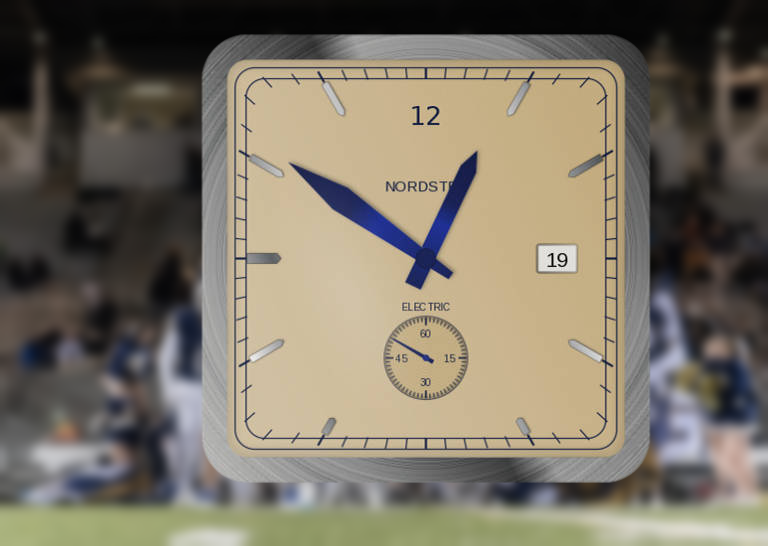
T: 12 h 50 min 50 s
